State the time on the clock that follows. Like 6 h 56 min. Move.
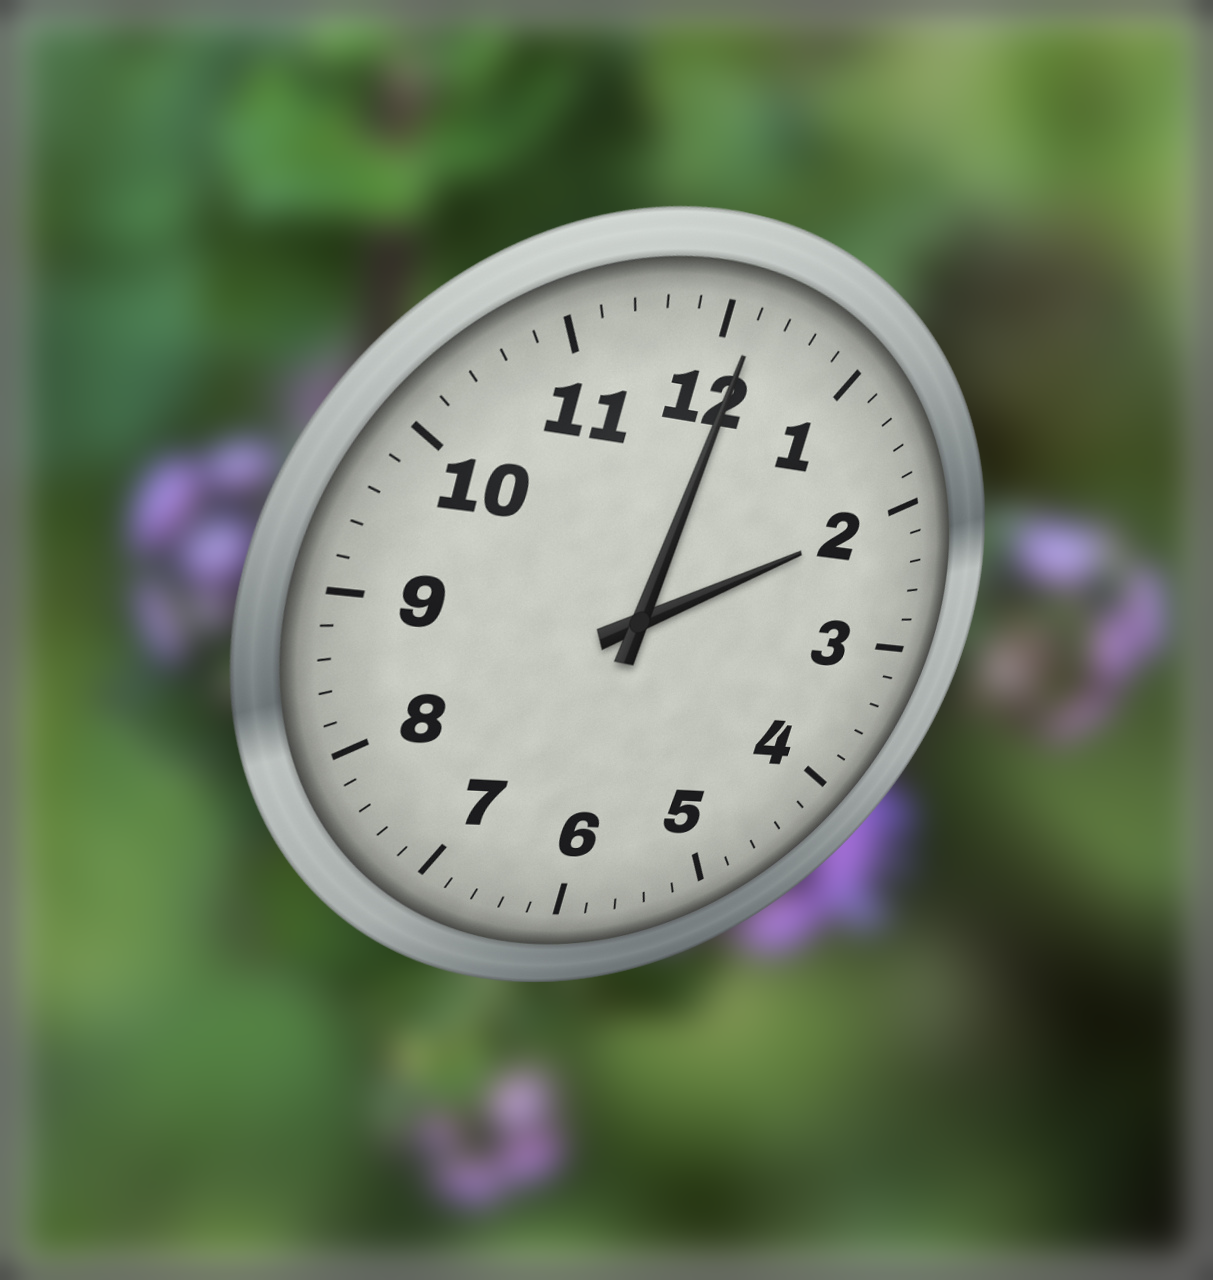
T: 2 h 01 min
